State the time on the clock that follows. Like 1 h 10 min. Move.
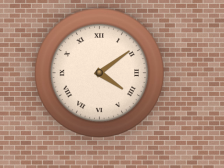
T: 4 h 09 min
